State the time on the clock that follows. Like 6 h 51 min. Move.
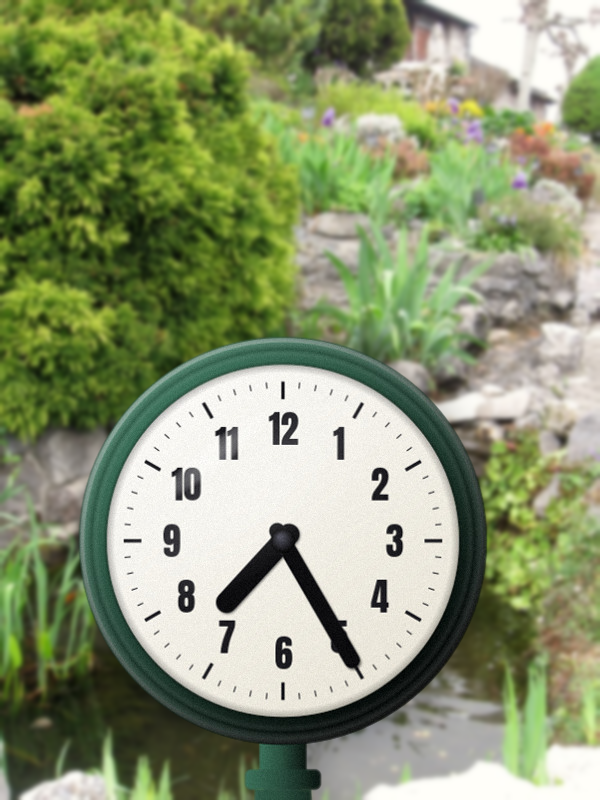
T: 7 h 25 min
